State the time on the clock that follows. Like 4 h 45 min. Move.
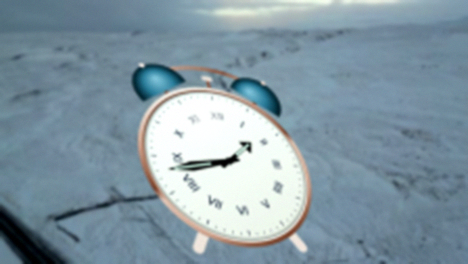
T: 1 h 43 min
